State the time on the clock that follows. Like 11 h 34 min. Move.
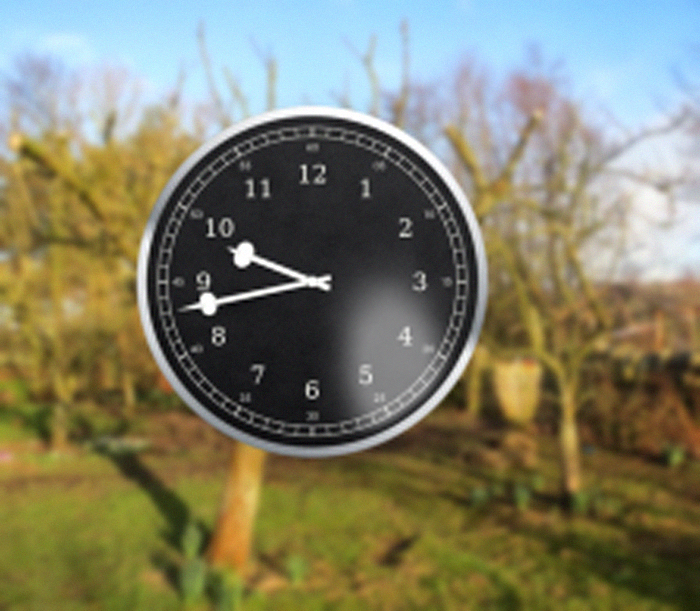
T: 9 h 43 min
